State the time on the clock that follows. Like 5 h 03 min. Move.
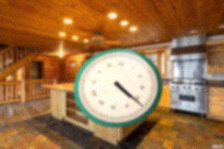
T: 4 h 21 min
